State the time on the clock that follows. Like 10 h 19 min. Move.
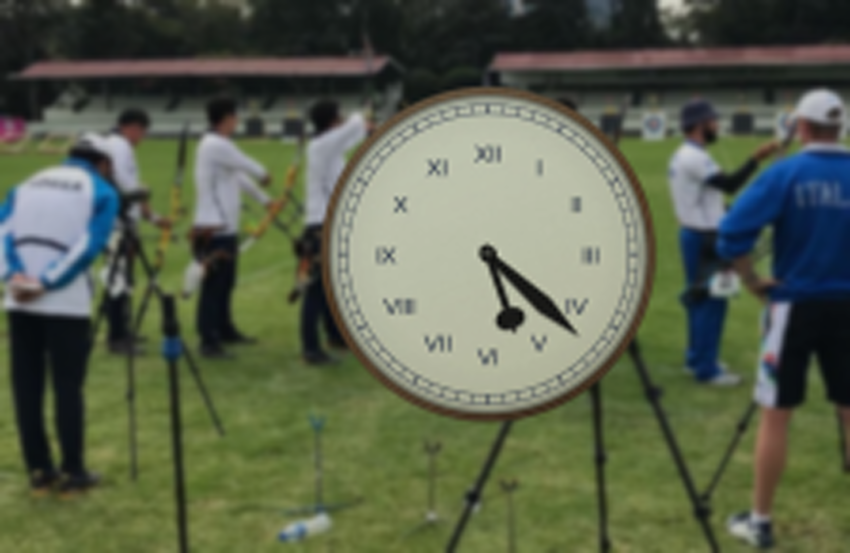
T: 5 h 22 min
